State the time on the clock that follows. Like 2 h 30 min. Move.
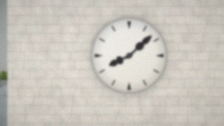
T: 8 h 08 min
